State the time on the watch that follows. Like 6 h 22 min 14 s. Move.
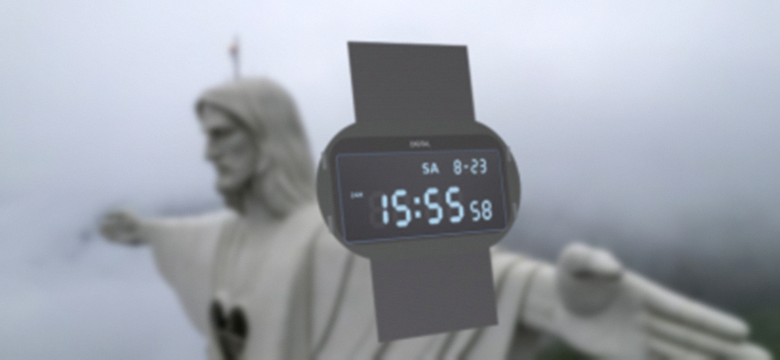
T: 15 h 55 min 58 s
